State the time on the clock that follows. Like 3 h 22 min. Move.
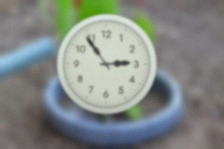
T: 2 h 54 min
